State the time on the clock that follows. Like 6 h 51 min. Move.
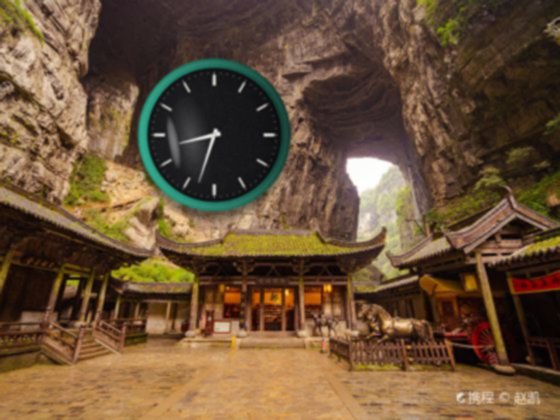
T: 8 h 33 min
